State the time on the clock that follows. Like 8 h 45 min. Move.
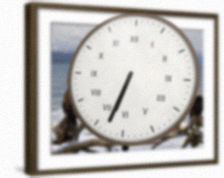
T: 6 h 33 min
